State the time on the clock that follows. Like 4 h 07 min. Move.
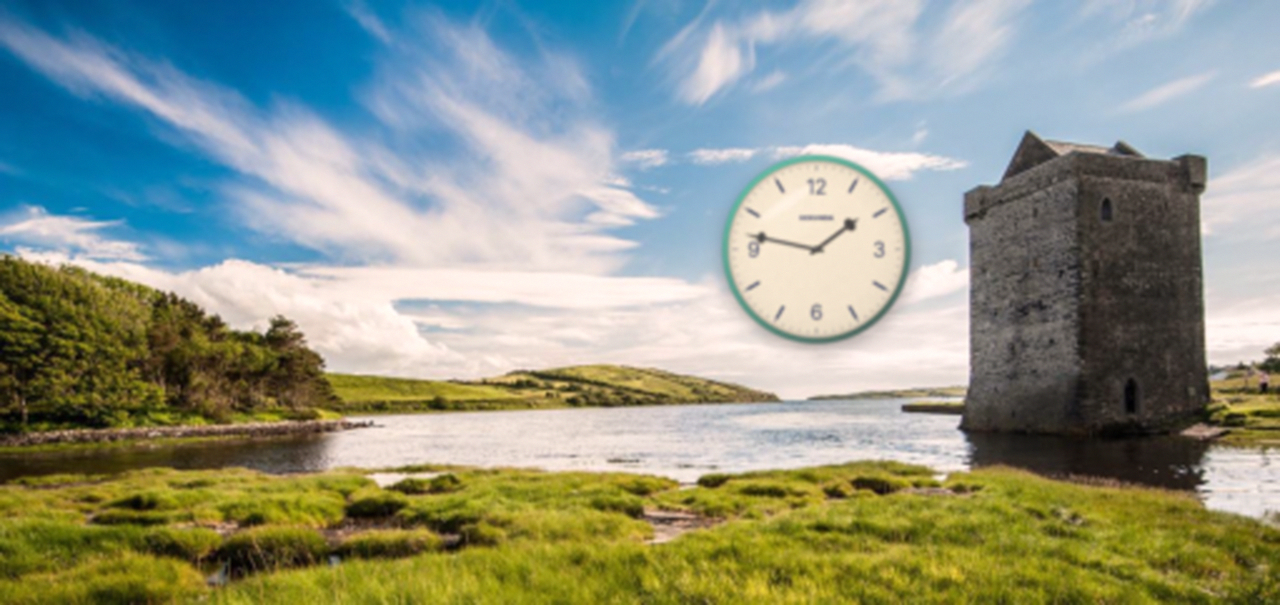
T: 1 h 47 min
